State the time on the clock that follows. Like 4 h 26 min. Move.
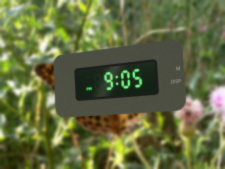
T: 9 h 05 min
